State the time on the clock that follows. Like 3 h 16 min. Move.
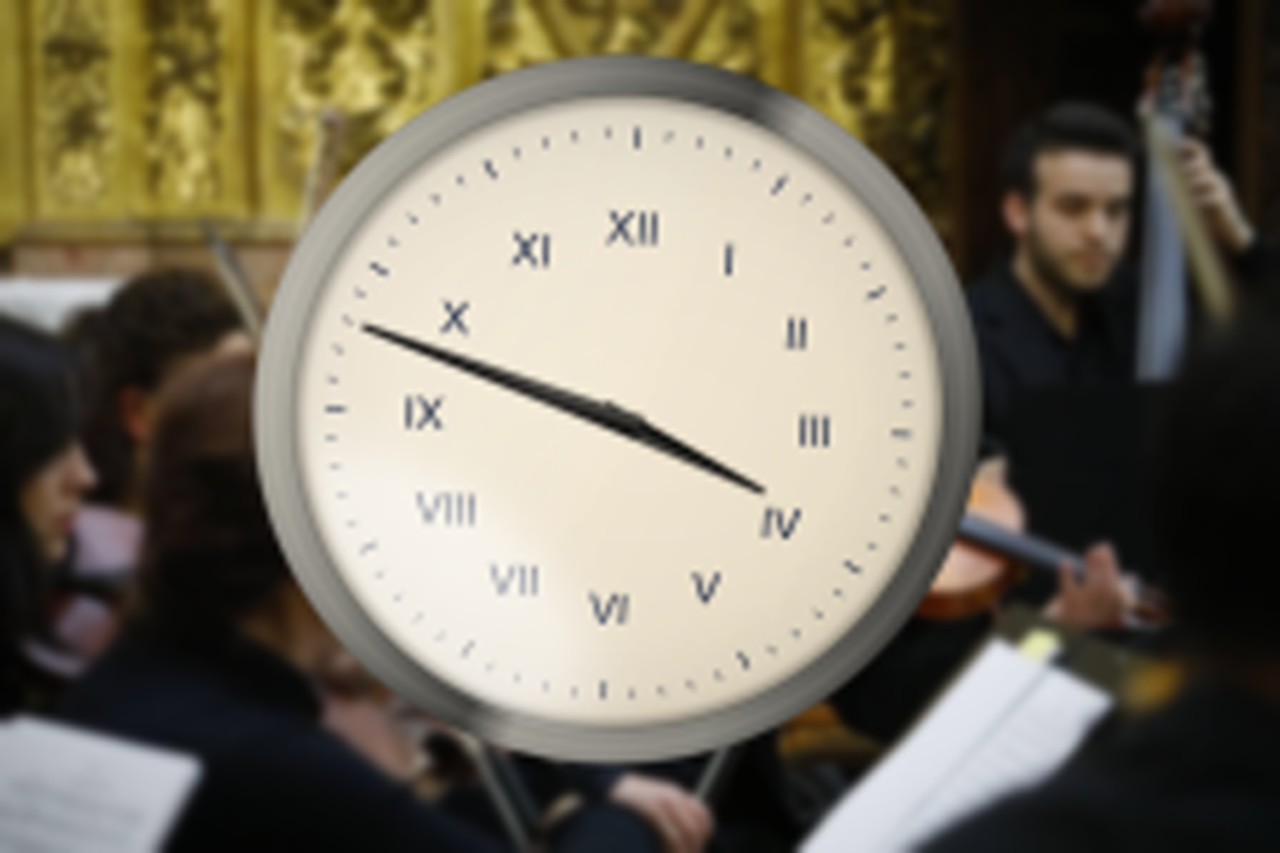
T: 3 h 48 min
